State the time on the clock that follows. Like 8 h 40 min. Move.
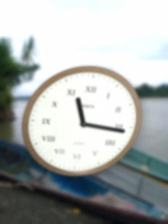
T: 11 h 16 min
